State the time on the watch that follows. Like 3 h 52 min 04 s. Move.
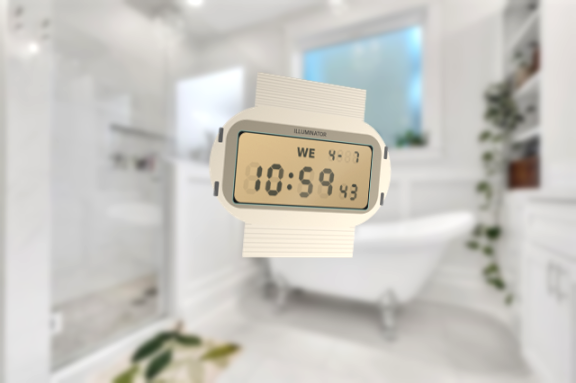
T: 10 h 59 min 43 s
